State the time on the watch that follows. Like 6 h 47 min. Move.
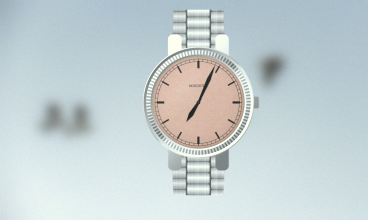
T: 7 h 04 min
